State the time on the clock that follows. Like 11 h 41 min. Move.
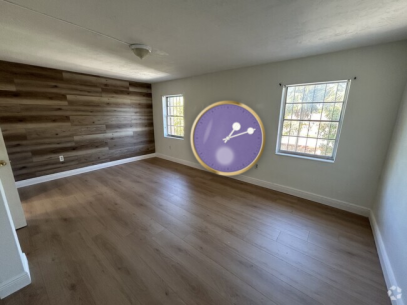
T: 1 h 12 min
